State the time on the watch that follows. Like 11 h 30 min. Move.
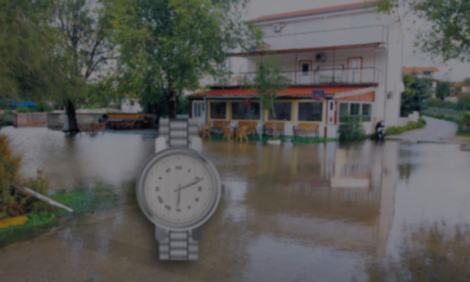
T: 6 h 11 min
